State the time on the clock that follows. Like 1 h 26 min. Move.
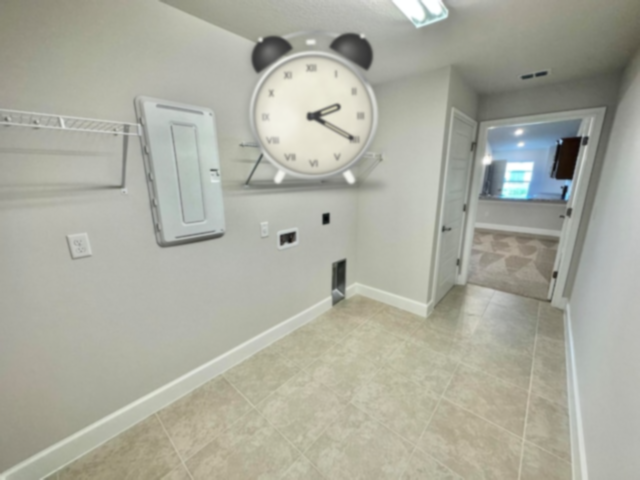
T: 2 h 20 min
